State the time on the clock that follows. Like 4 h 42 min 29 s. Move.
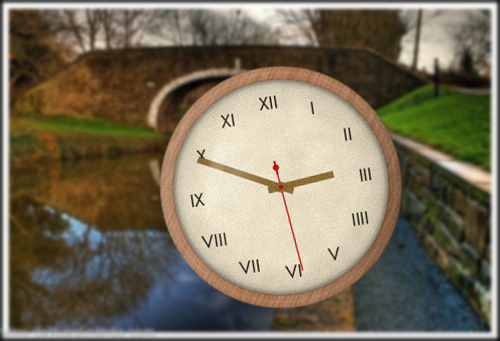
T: 2 h 49 min 29 s
